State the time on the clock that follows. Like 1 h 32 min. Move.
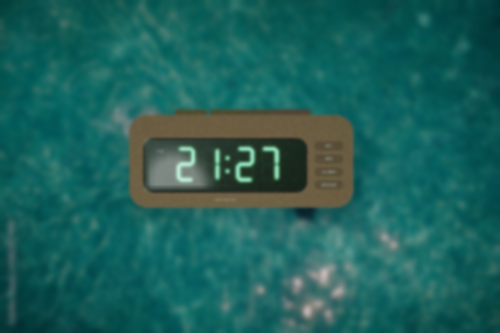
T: 21 h 27 min
